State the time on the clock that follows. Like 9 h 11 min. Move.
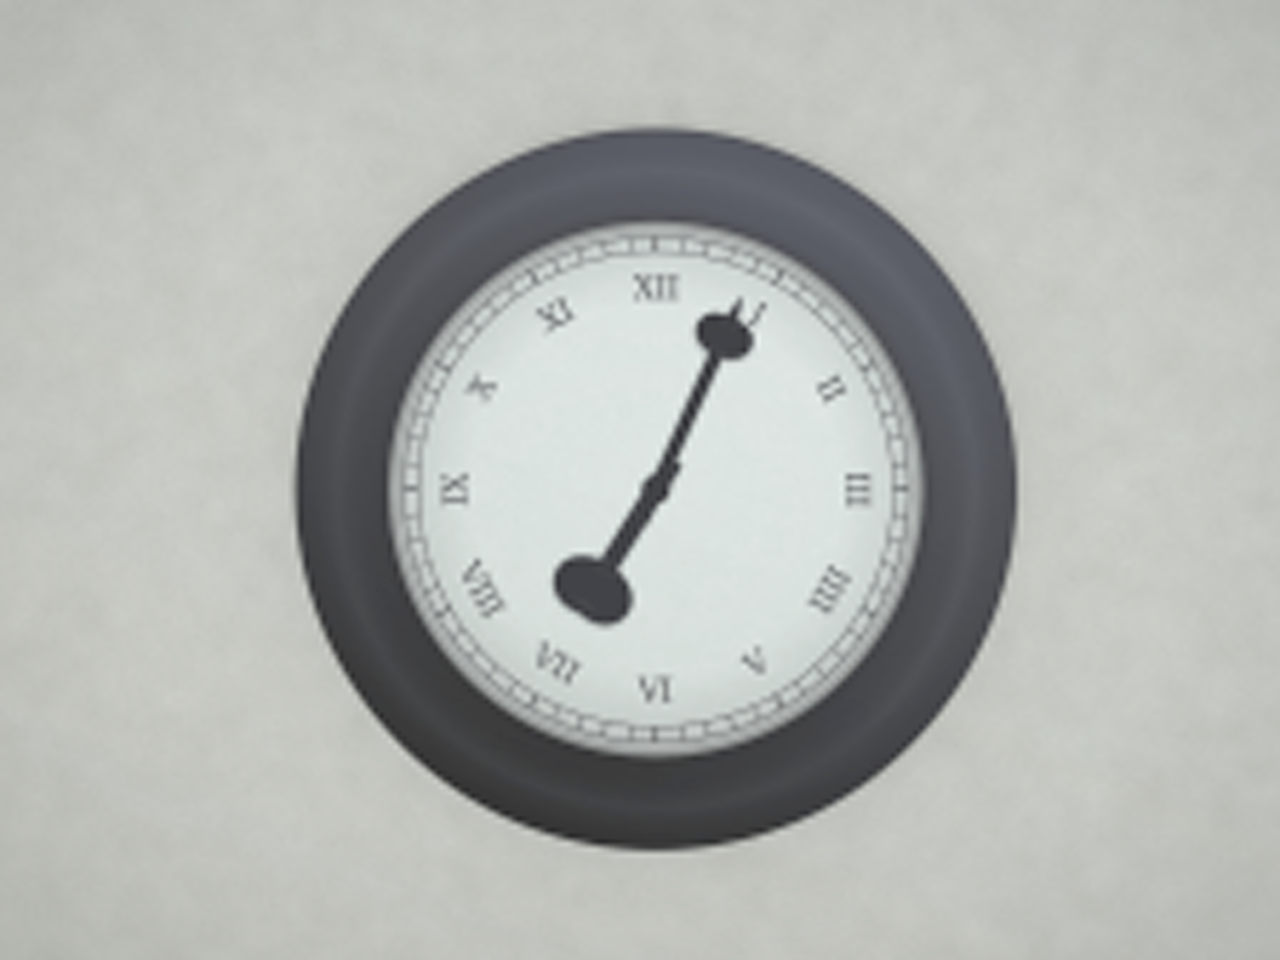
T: 7 h 04 min
